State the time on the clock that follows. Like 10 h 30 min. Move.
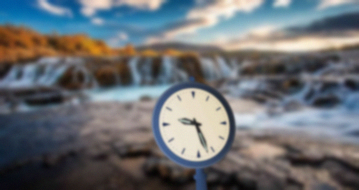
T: 9 h 27 min
